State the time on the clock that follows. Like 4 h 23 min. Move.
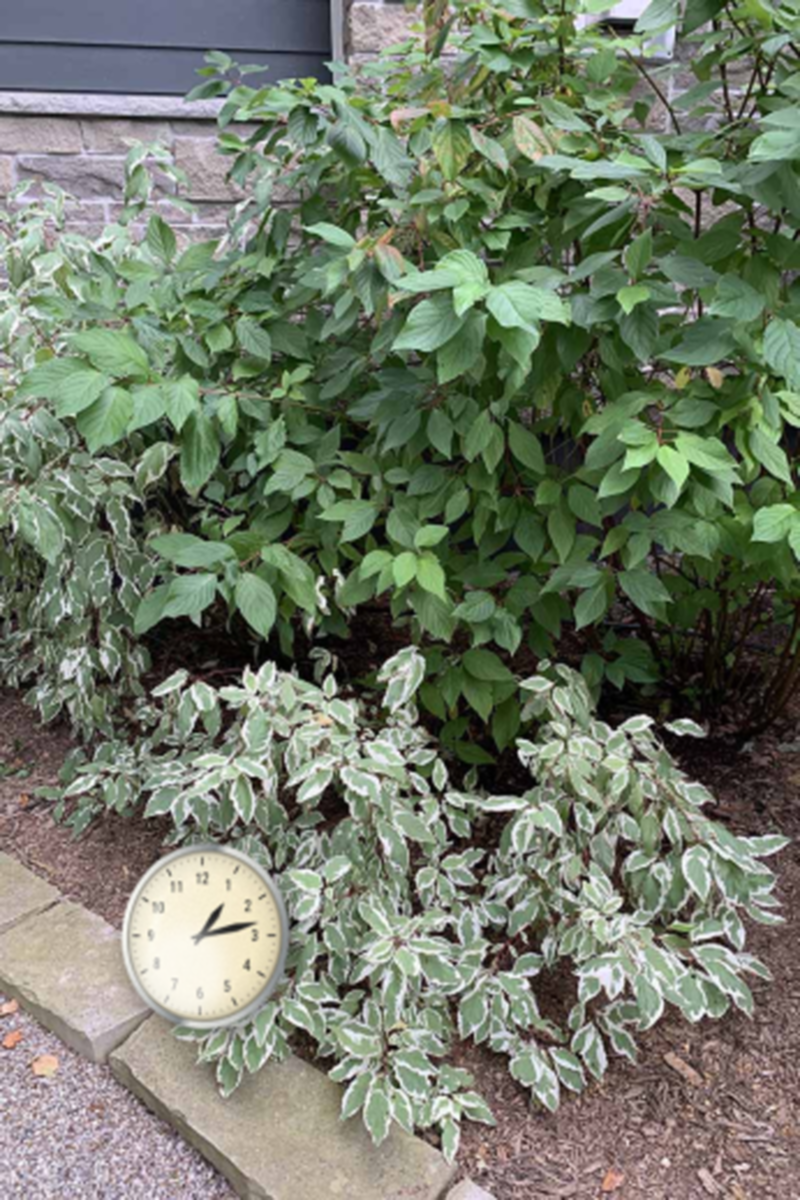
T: 1 h 13 min
